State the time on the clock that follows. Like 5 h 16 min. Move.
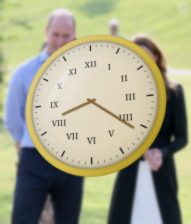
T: 8 h 21 min
